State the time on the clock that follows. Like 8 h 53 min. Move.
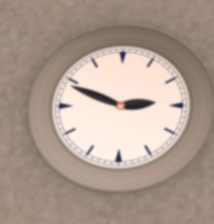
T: 2 h 49 min
